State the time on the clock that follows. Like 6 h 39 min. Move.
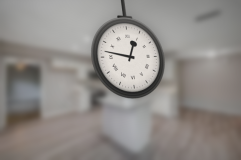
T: 12 h 47 min
